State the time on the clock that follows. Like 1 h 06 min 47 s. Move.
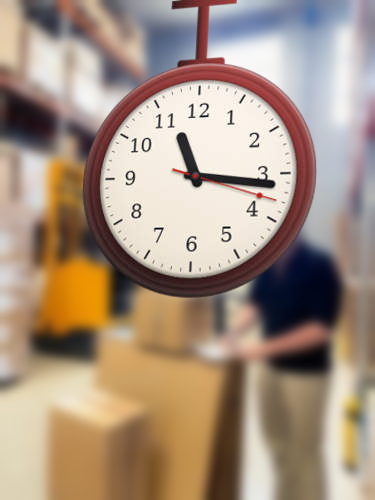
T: 11 h 16 min 18 s
